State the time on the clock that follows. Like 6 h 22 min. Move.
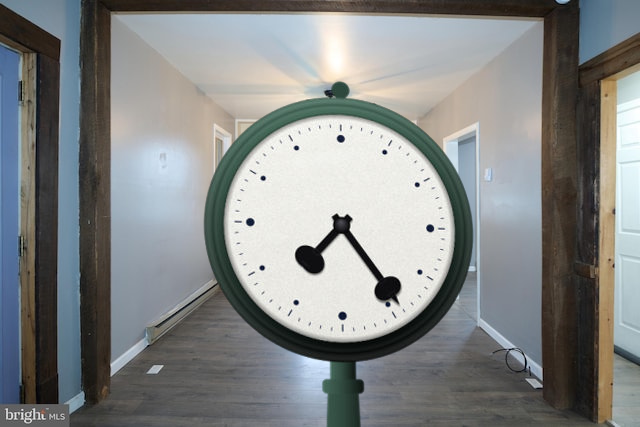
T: 7 h 24 min
